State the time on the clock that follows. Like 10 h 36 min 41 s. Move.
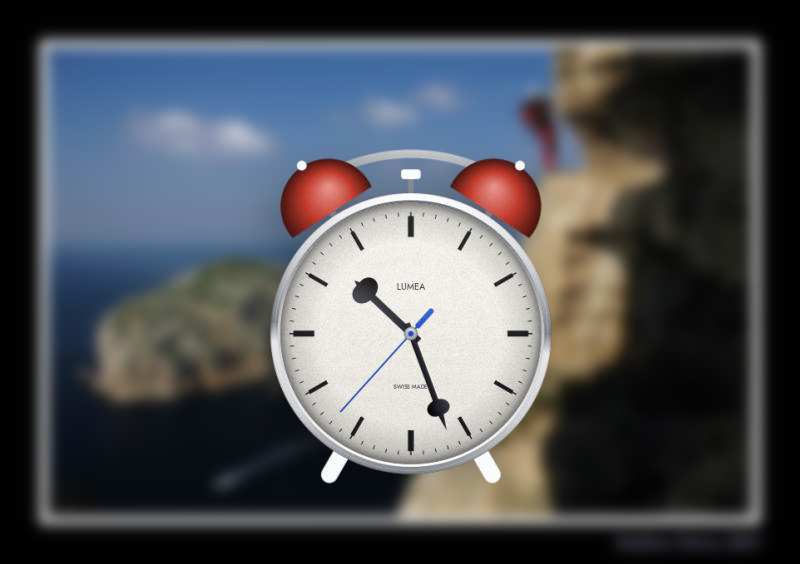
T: 10 h 26 min 37 s
